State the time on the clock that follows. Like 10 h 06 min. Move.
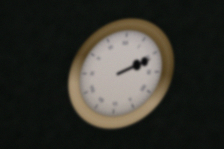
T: 2 h 11 min
